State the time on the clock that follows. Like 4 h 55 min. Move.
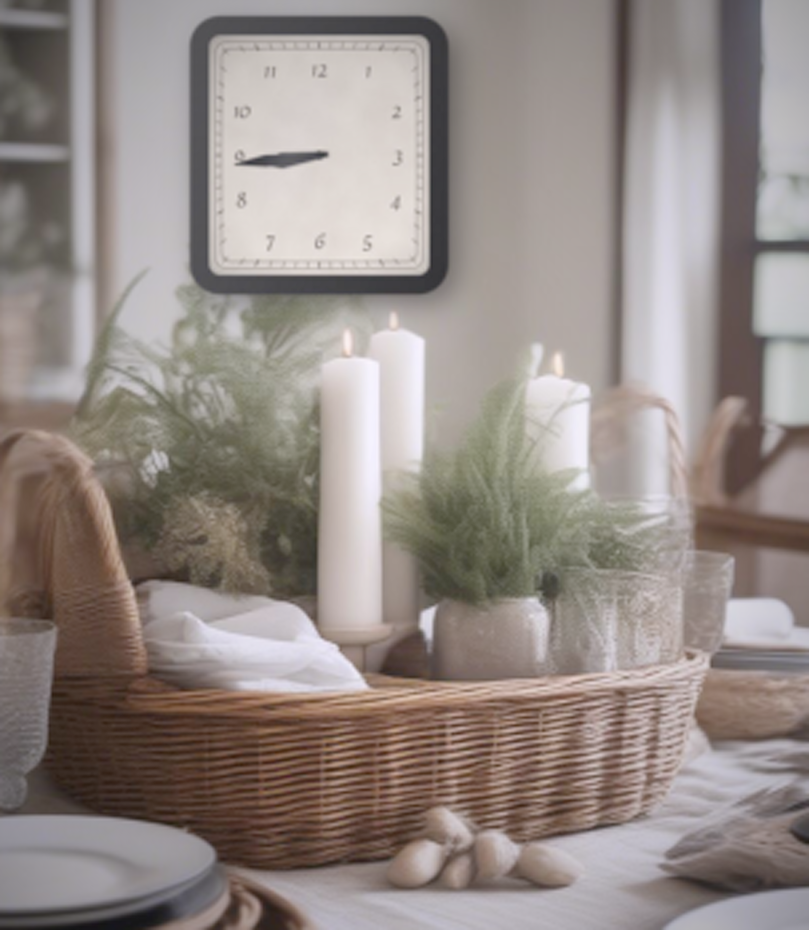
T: 8 h 44 min
